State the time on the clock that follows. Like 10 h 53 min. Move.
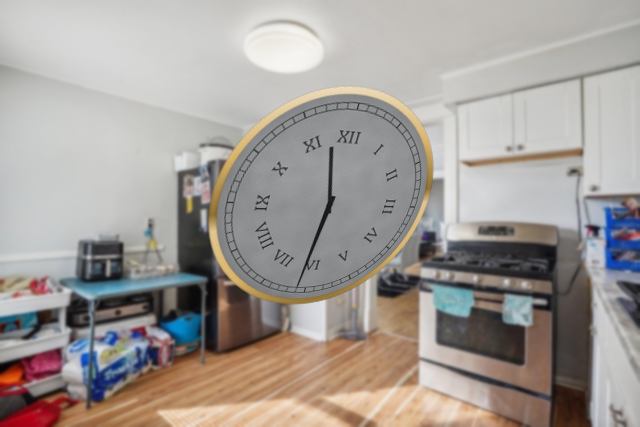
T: 11 h 31 min
